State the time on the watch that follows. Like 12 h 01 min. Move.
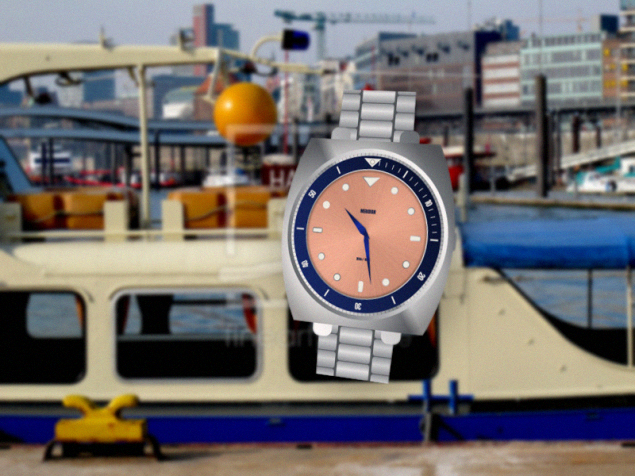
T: 10 h 28 min
